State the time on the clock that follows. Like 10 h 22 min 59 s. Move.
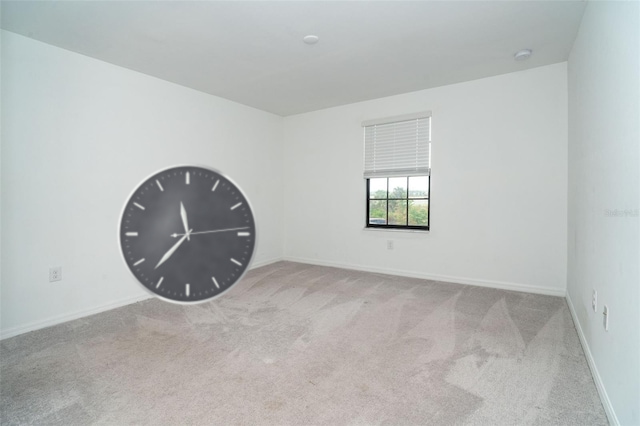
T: 11 h 37 min 14 s
